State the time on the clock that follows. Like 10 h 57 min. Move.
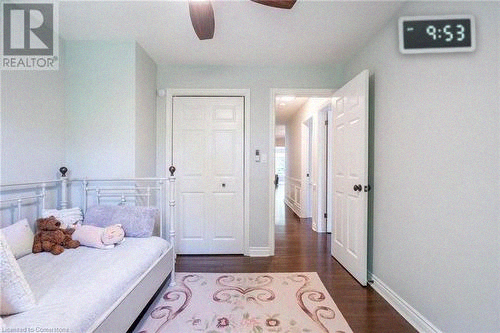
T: 9 h 53 min
